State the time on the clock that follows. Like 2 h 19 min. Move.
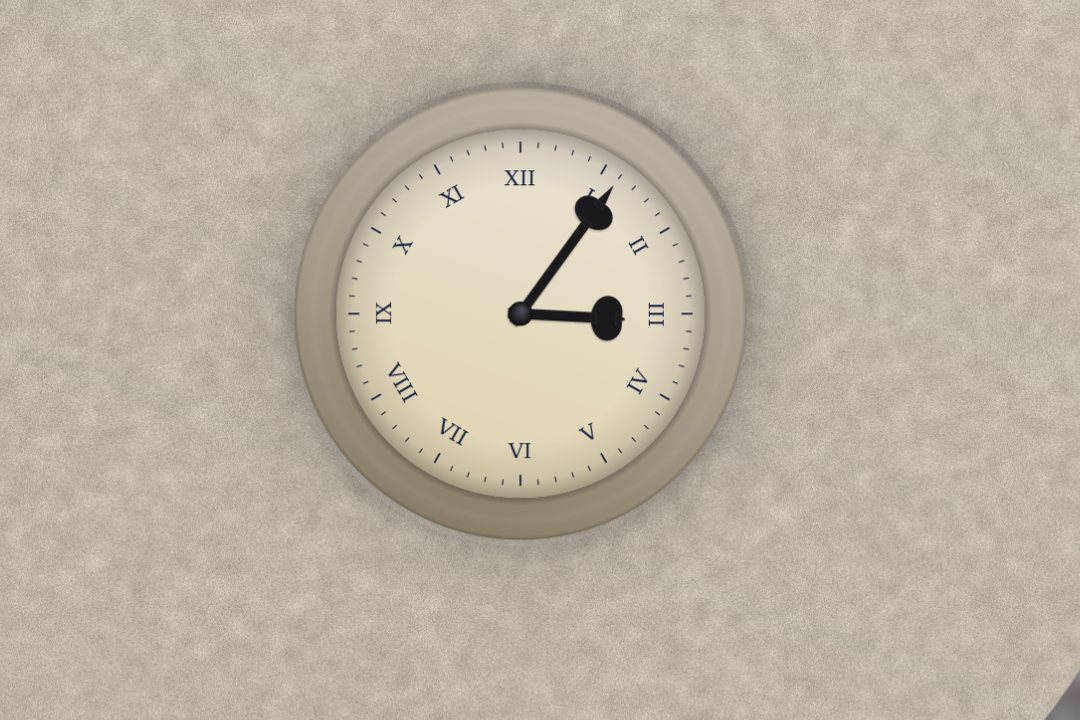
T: 3 h 06 min
